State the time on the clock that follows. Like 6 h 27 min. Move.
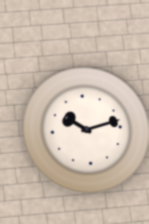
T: 10 h 13 min
